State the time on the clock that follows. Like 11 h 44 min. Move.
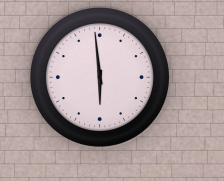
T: 5 h 59 min
